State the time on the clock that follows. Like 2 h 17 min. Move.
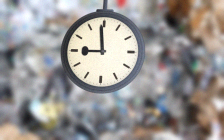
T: 8 h 59 min
